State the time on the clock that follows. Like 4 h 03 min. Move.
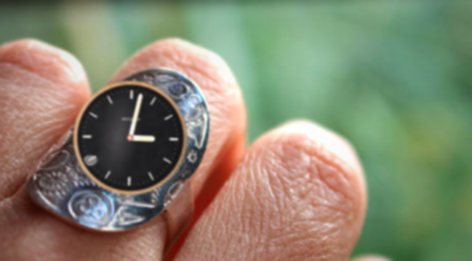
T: 3 h 02 min
